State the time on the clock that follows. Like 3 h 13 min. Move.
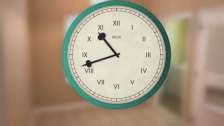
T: 10 h 42 min
